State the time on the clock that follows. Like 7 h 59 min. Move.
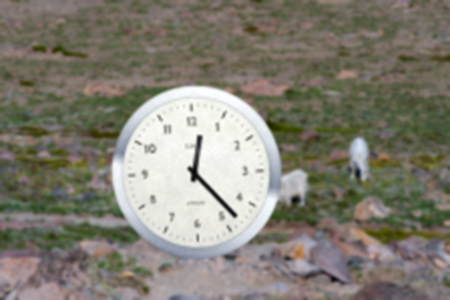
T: 12 h 23 min
